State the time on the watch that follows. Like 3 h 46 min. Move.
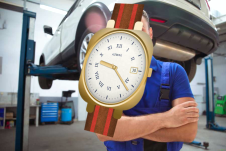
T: 9 h 22 min
